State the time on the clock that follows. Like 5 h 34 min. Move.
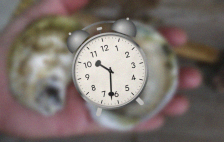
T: 10 h 32 min
